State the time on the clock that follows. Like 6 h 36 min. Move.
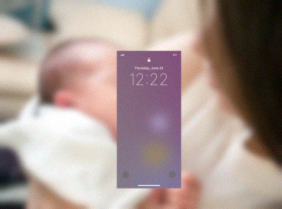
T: 12 h 22 min
